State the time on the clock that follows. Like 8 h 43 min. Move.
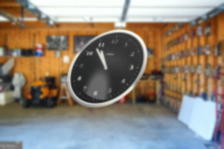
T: 10 h 53 min
